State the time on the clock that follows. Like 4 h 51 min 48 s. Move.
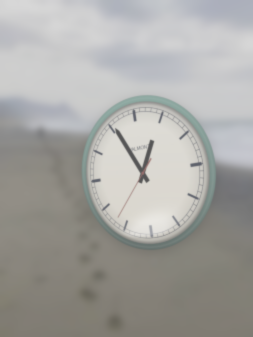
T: 12 h 55 min 37 s
